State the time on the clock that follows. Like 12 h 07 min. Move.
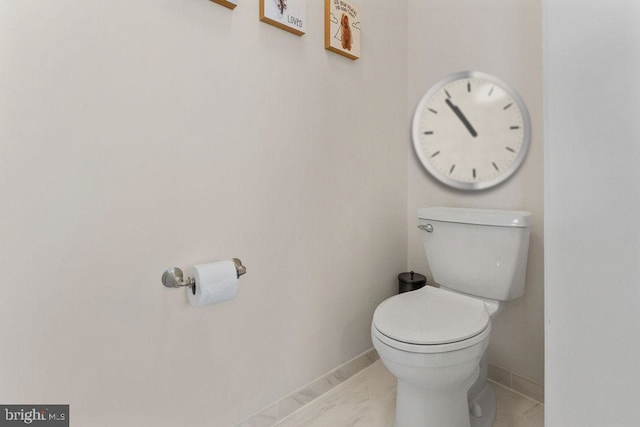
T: 10 h 54 min
